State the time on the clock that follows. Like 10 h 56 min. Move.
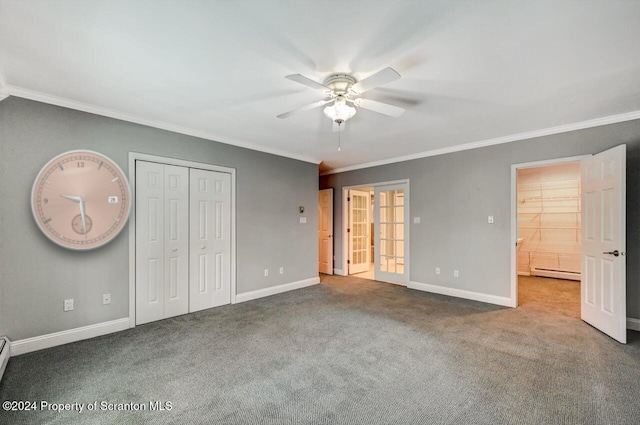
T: 9 h 29 min
